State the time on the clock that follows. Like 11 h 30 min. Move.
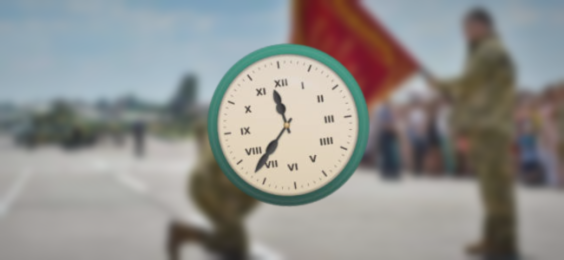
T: 11 h 37 min
